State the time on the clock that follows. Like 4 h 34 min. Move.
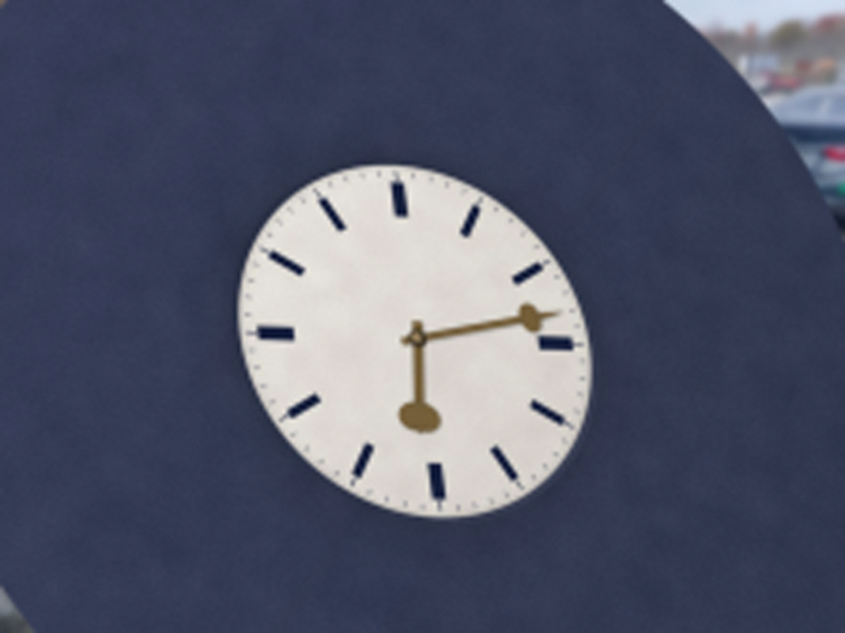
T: 6 h 13 min
